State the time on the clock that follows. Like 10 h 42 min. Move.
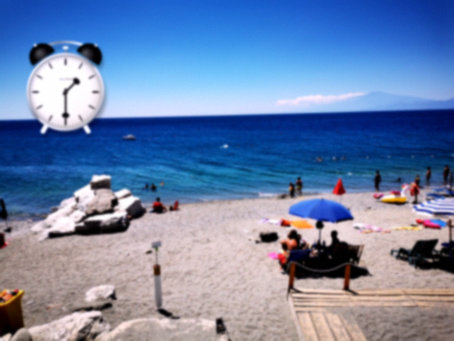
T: 1 h 30 min
